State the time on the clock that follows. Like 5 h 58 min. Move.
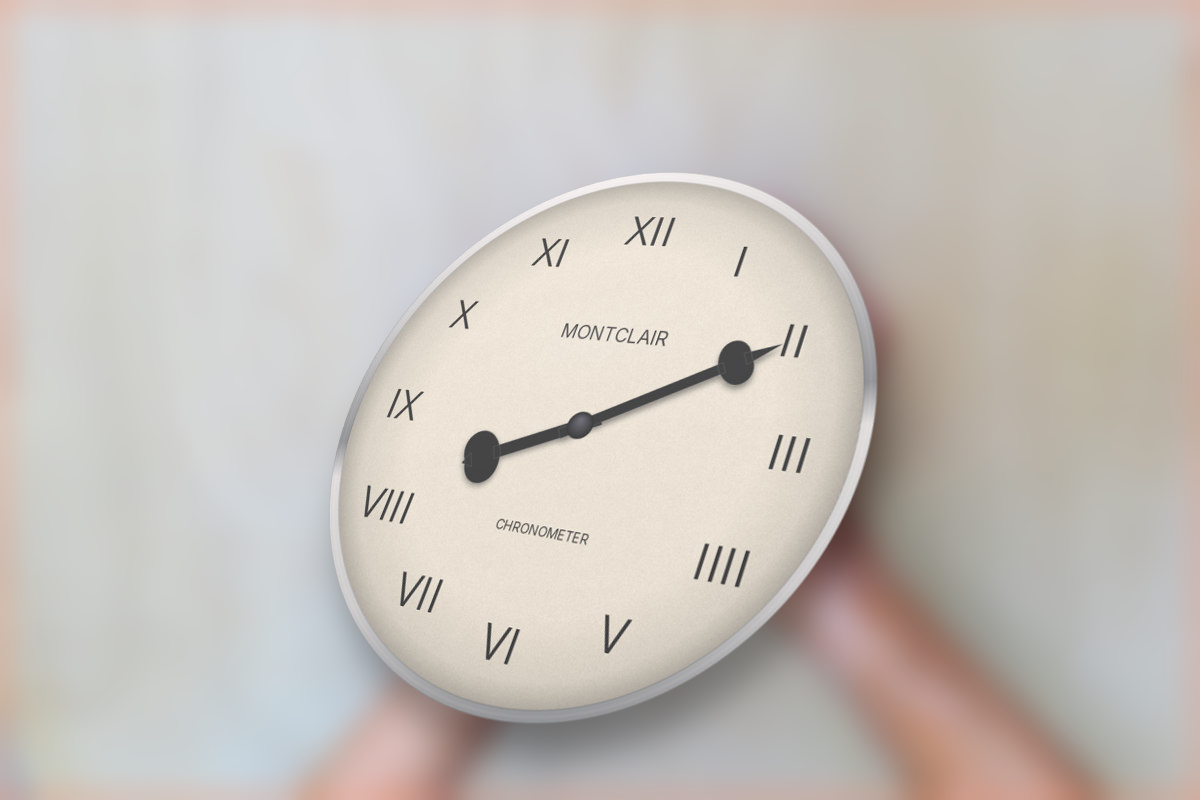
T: 8 h 10 min
